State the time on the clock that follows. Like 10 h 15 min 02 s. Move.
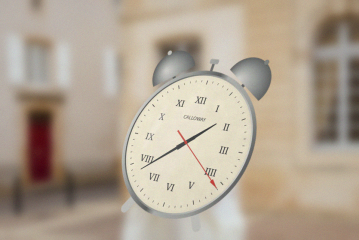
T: 1 h 38 min 21 s
